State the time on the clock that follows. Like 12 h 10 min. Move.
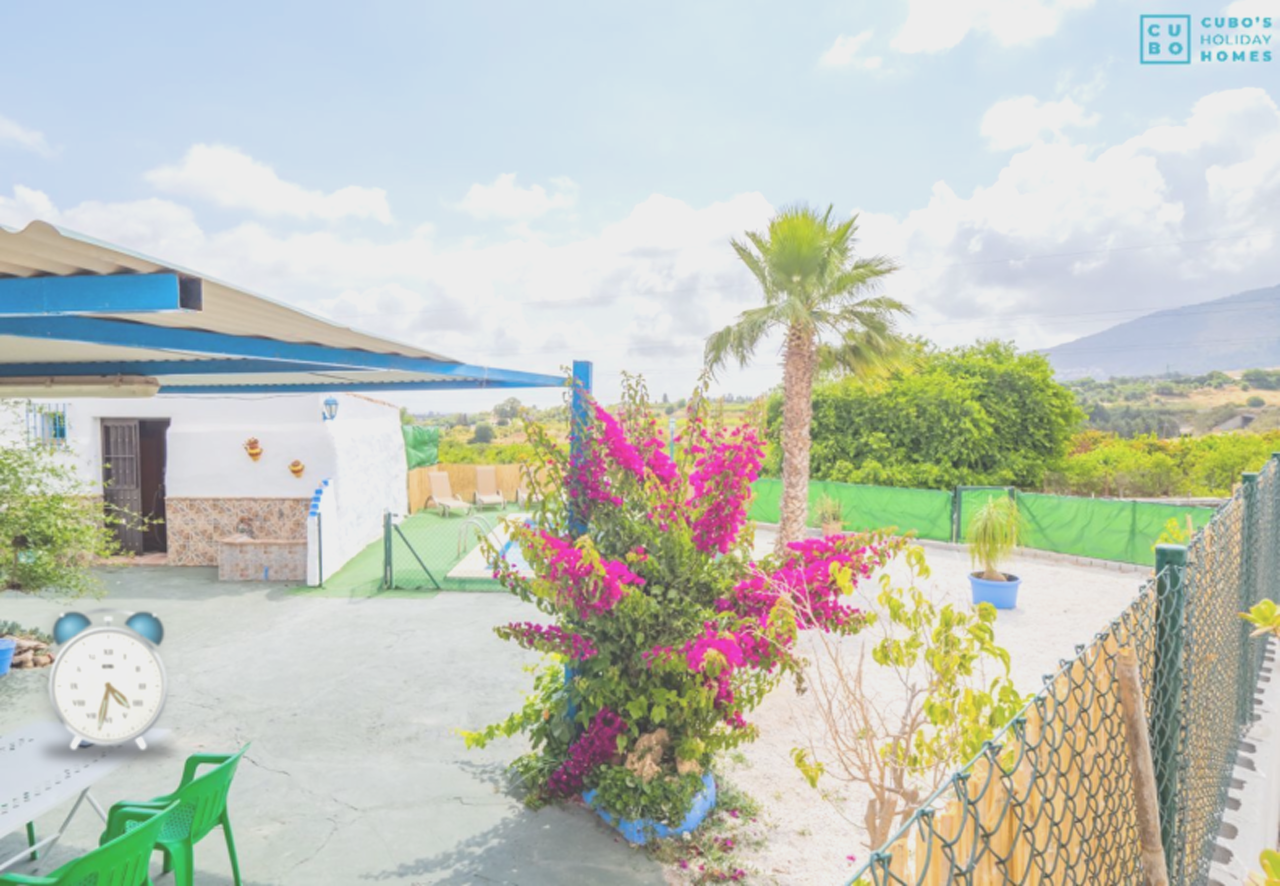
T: 4 h 32 min
